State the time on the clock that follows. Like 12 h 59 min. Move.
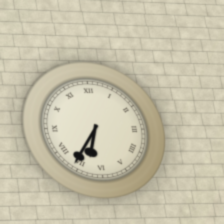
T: 6 h 36 min
